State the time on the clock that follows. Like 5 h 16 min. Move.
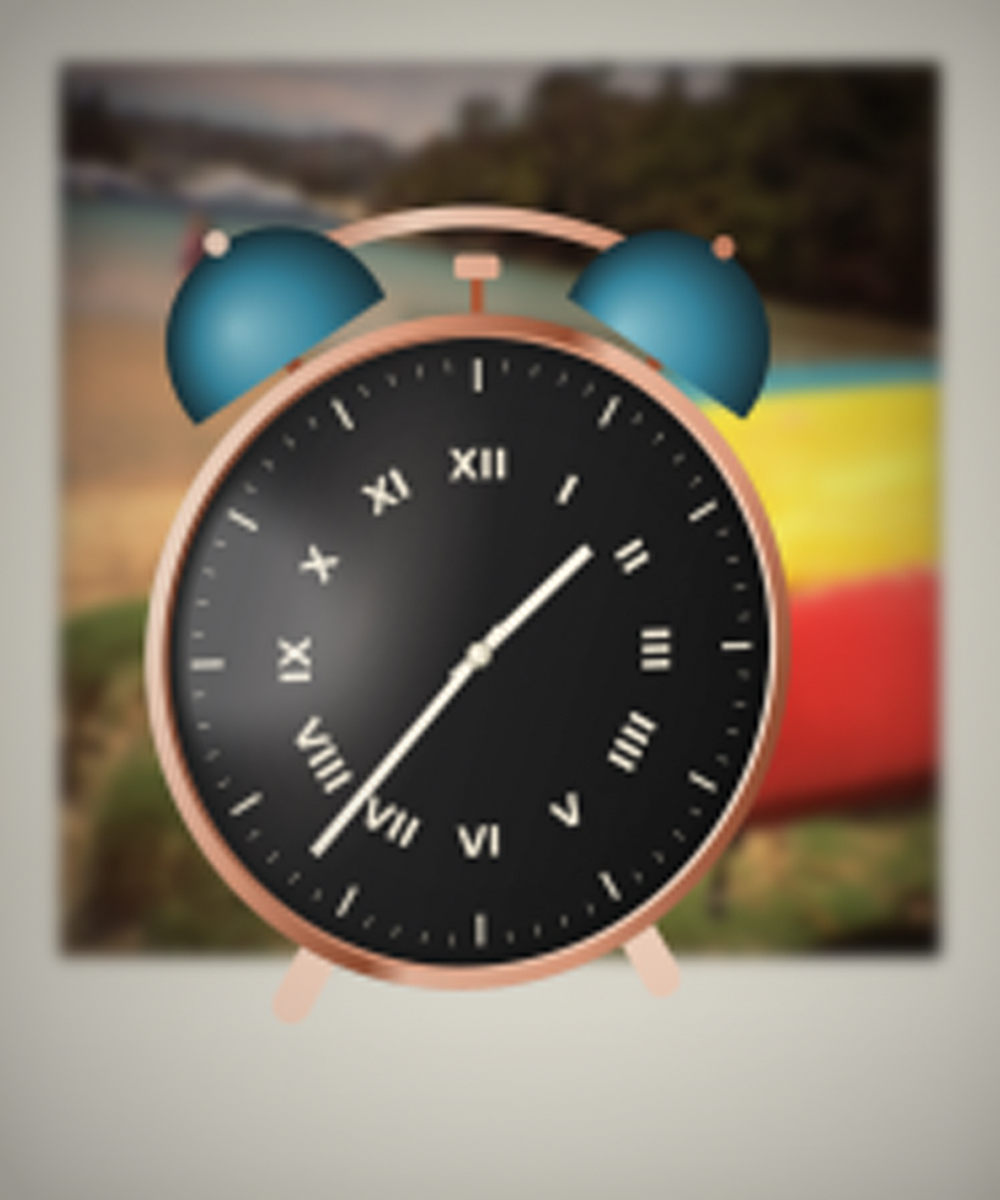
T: 1 h 37 min
